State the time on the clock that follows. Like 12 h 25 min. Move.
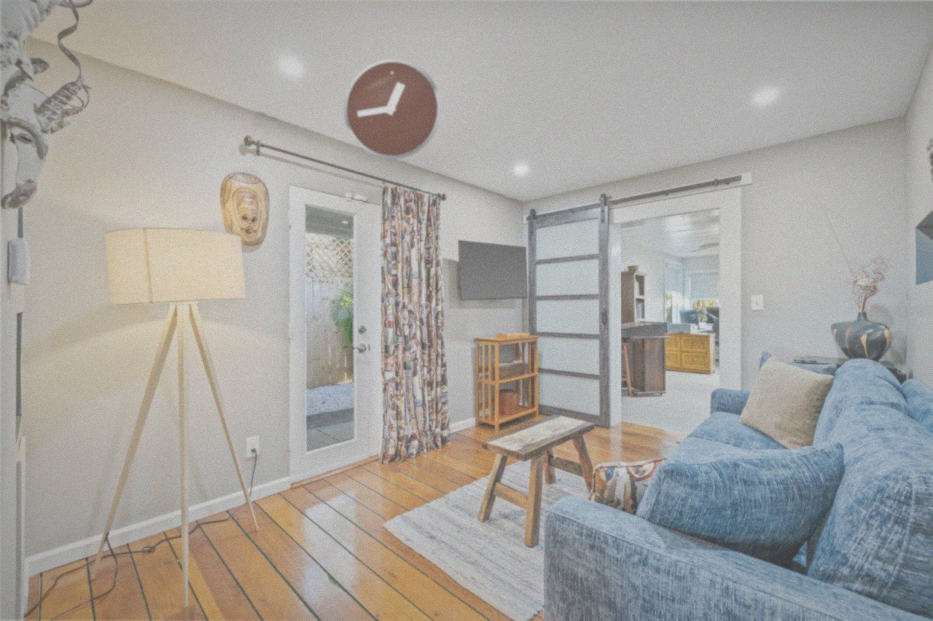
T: 12 h 43 min
